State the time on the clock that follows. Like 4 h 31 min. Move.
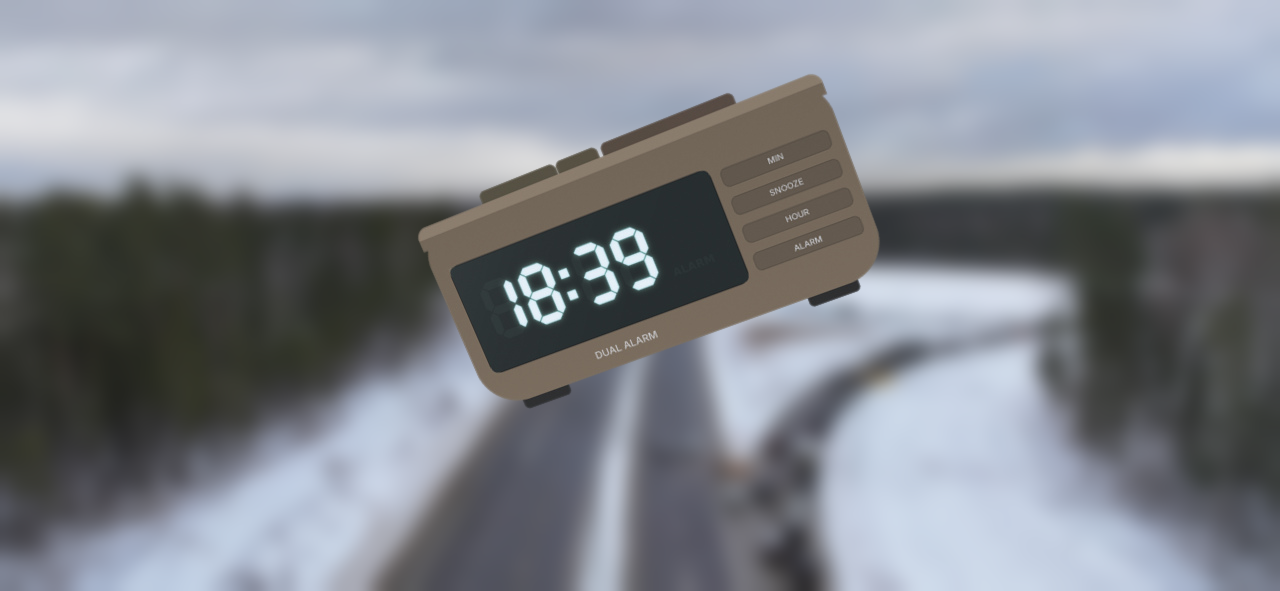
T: 18 h 39 min
